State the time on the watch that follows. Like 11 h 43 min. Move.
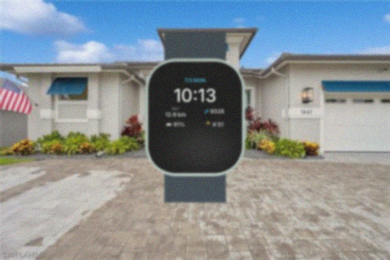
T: 10 h 13 min
